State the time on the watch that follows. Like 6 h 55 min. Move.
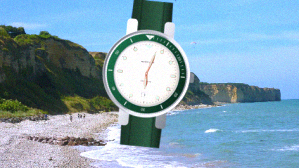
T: 6 h 03 min
